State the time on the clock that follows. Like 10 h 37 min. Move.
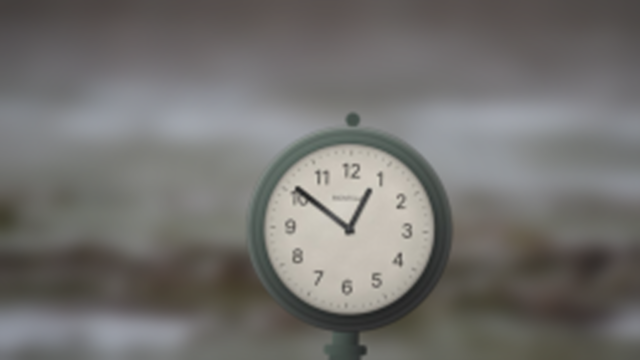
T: 12 h 51 min
